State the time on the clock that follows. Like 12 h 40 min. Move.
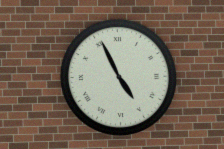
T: 4 h 56 min
